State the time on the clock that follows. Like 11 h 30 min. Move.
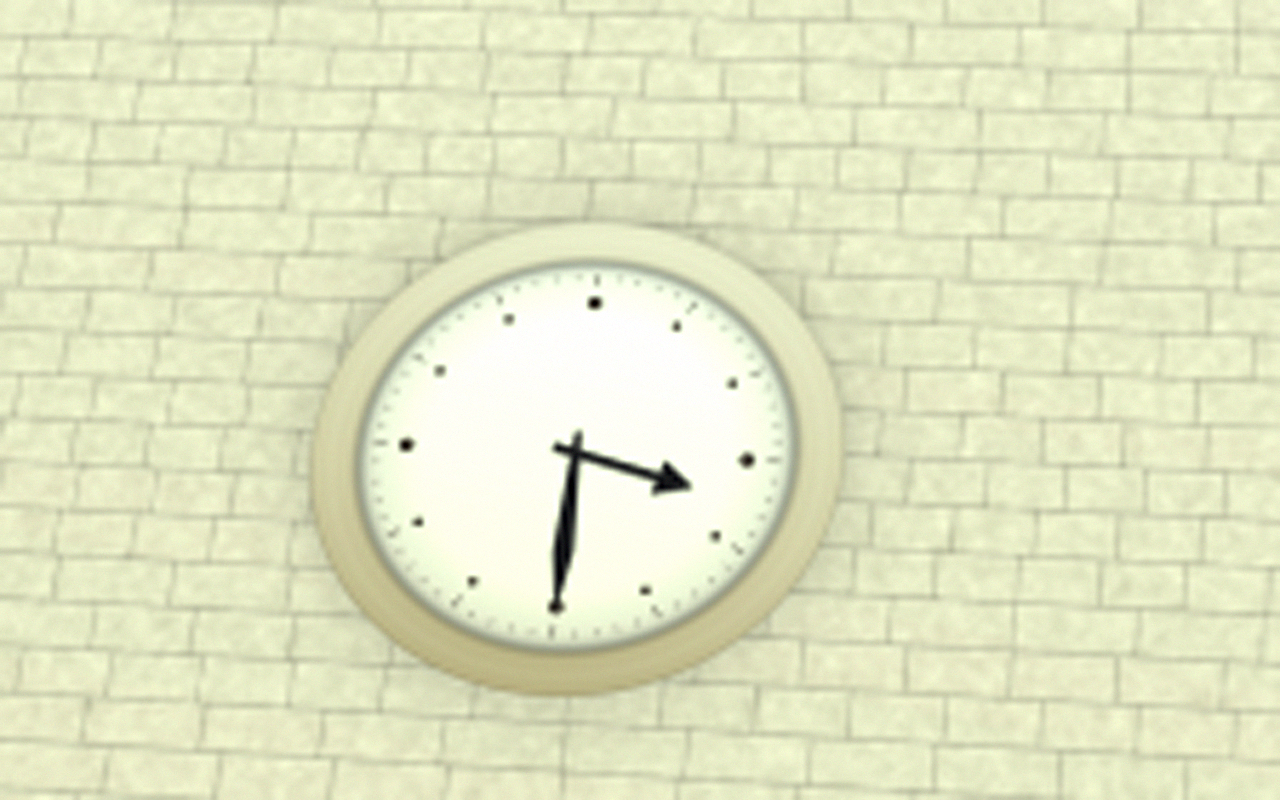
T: 3 h 30 min
